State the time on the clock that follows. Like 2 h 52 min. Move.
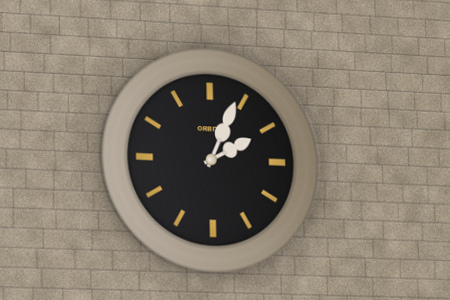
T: 2 h 04 min
